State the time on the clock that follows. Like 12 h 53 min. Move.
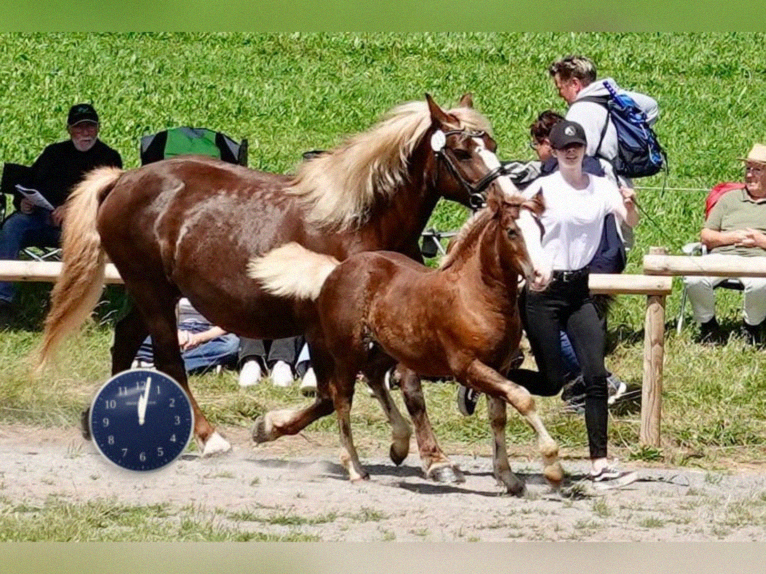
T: 12 h 02 min
